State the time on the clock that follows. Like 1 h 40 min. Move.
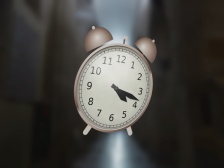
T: 4 h 18 min
